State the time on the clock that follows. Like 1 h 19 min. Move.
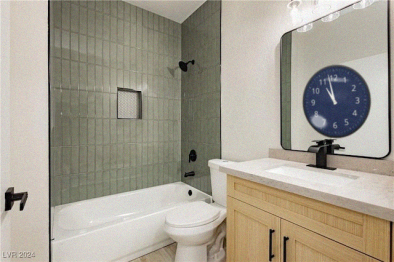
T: 10 h 58 min
